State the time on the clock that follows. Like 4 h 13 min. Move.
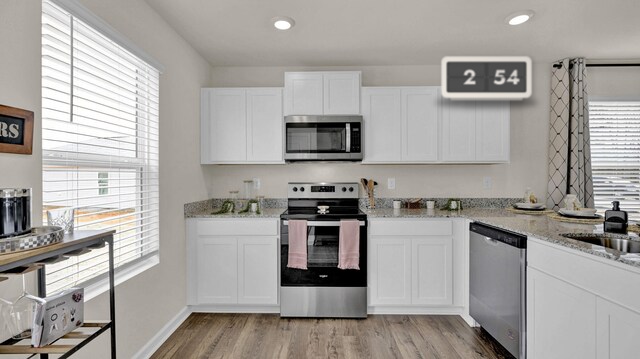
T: 2 h 54 min
